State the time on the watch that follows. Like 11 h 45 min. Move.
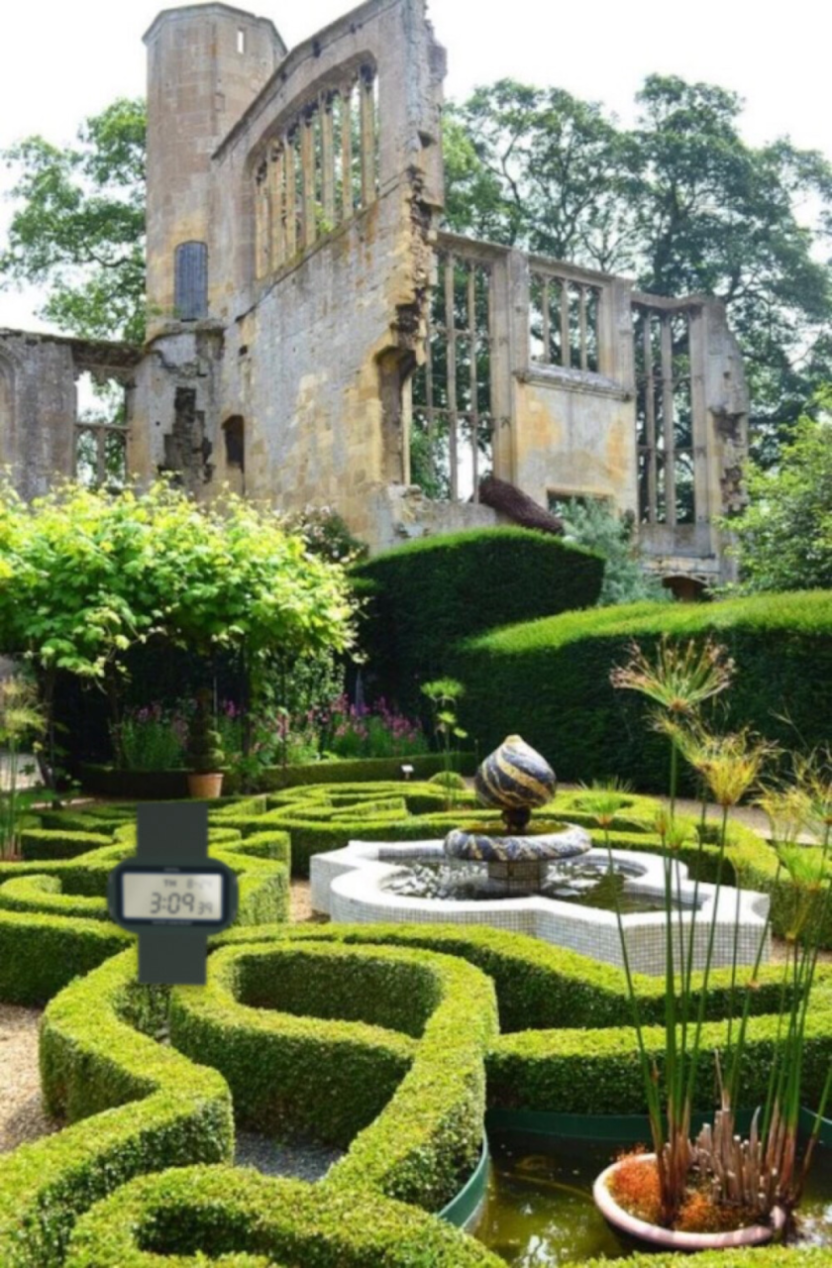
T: 3 h 09 min
